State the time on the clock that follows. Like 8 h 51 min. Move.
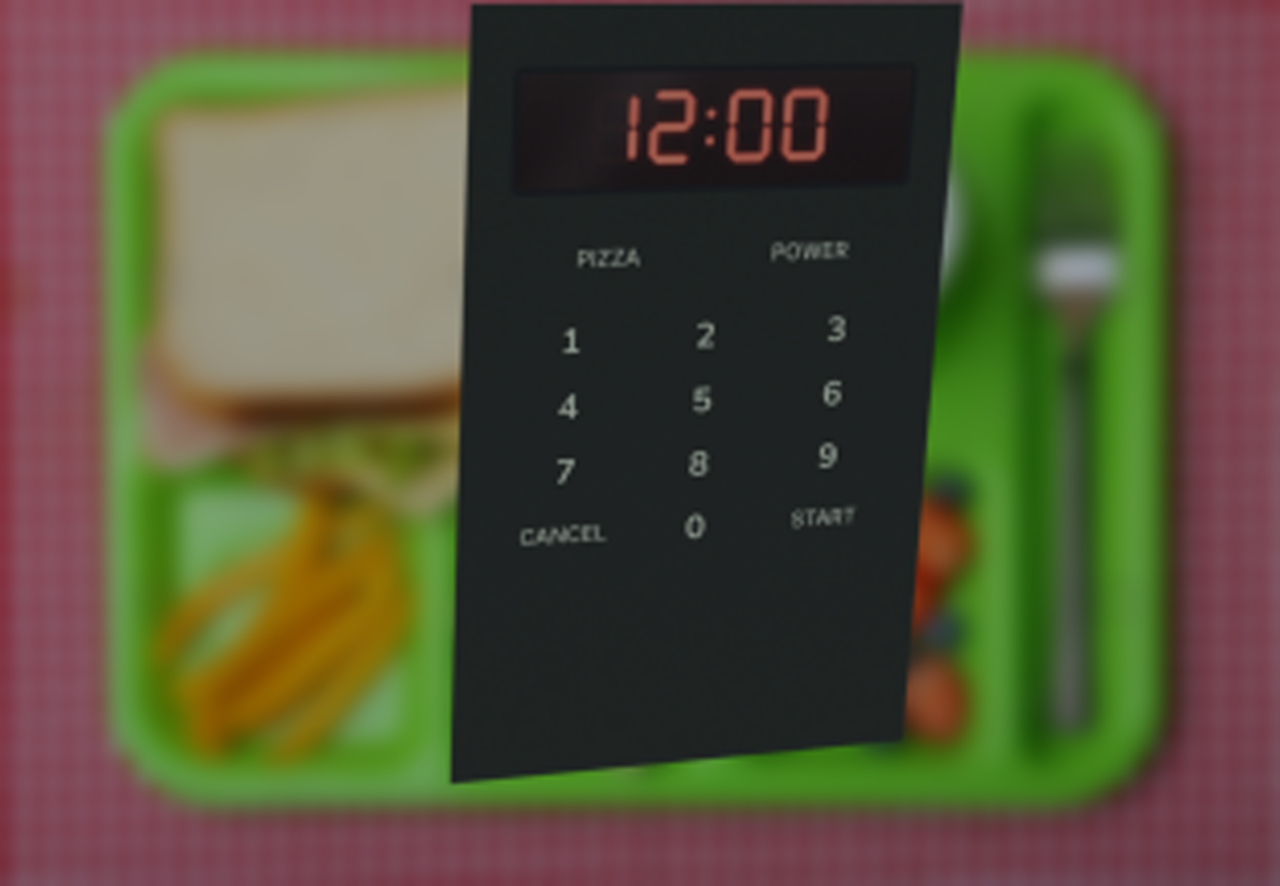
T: 12 h 00 min
